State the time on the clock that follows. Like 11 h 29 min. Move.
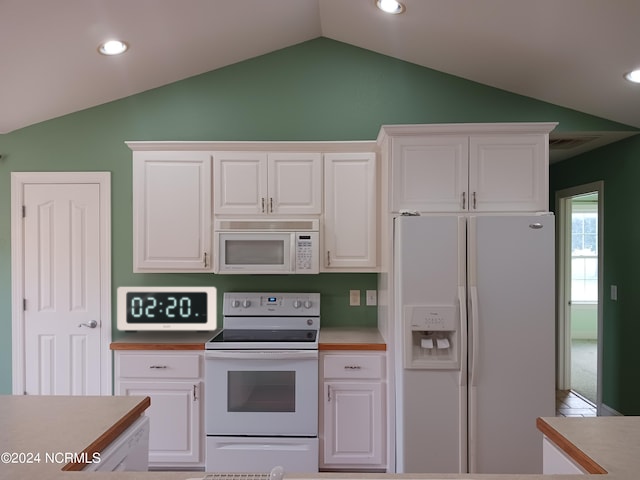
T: 2 h 20 min
